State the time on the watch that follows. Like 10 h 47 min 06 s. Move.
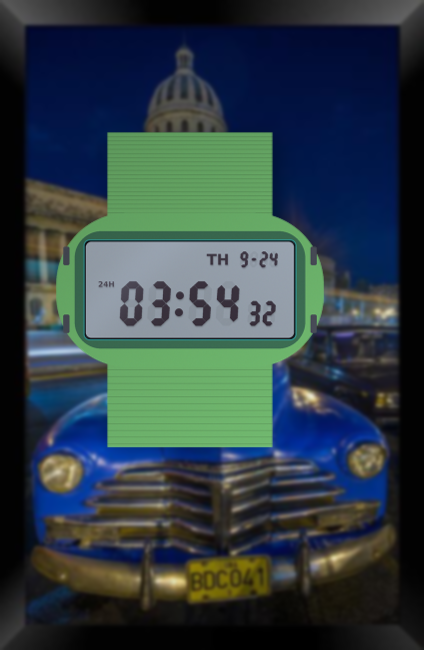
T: 3 h 54 min 32 s
